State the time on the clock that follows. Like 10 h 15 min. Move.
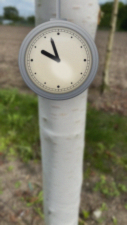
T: 9 h 57 min
